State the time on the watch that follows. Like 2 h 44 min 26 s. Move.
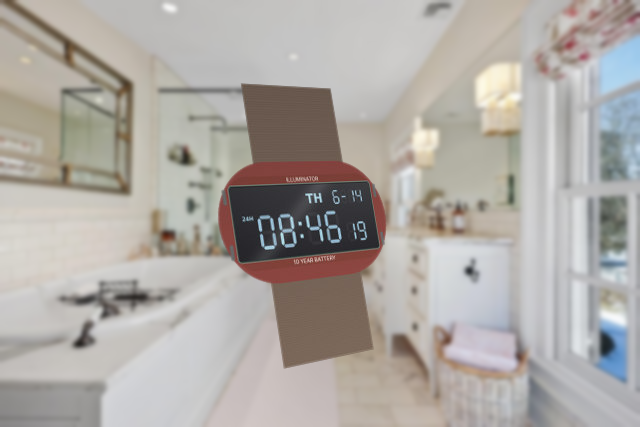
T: 8 h 46 min 19 s
